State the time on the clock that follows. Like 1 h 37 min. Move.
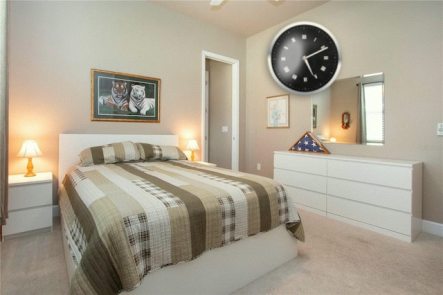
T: 5 h 11 min
